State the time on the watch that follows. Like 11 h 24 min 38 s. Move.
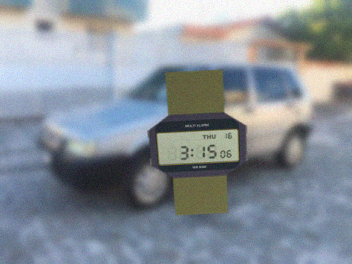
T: 3 h 15 min 06 s
